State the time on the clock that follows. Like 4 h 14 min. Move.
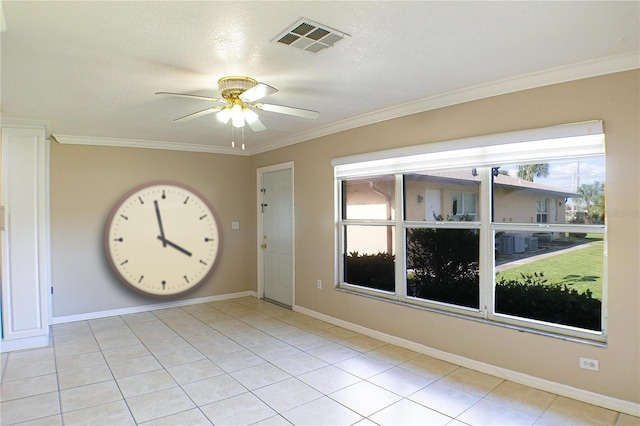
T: 3 h 58 min
